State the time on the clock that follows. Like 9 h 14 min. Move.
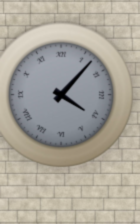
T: 4 h 07 min
